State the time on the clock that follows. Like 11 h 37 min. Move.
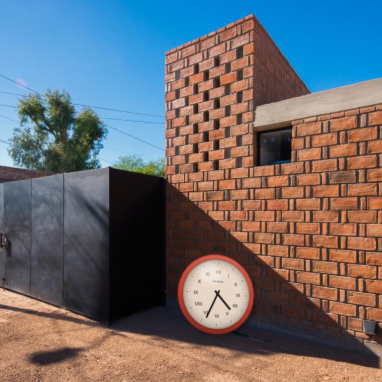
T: 4 h 34 min
